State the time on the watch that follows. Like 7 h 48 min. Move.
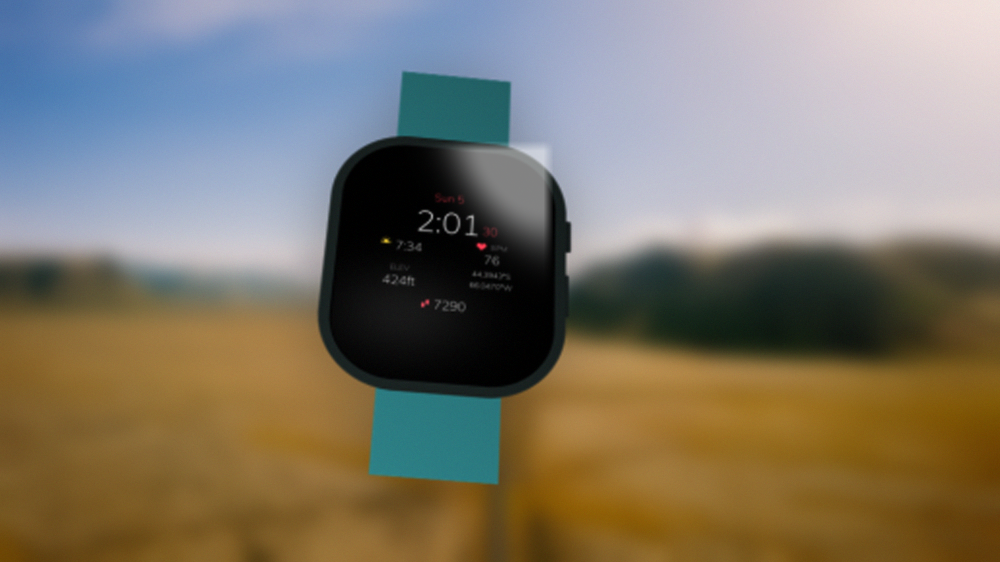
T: 2 h 01 min
